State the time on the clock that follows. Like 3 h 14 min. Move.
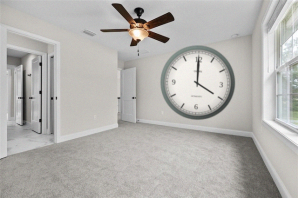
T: 4 h 00 min
